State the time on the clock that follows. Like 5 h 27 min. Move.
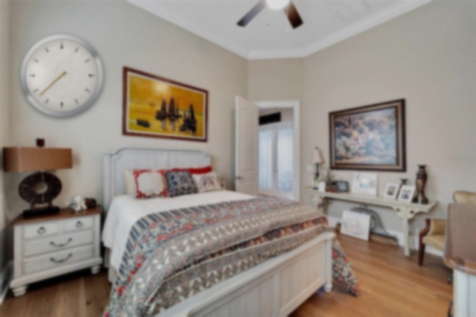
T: 7 h 38 min
